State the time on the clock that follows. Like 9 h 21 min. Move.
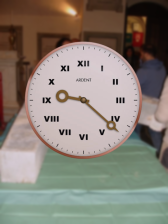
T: 9 h 22 min
